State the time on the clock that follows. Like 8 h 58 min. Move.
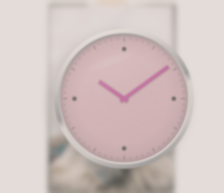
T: 10 h 09 min
